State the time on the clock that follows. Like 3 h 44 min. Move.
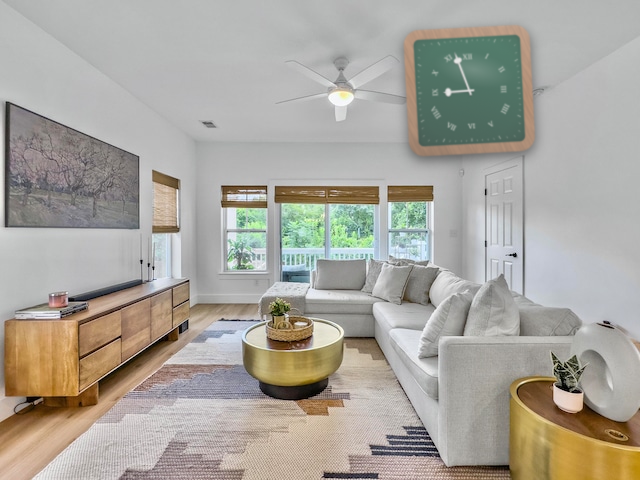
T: 8 h 57 min
